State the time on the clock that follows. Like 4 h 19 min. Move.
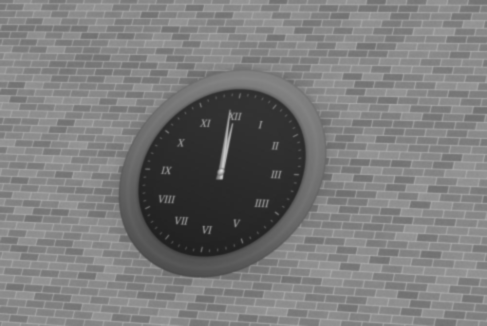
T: 11 h 59 min
